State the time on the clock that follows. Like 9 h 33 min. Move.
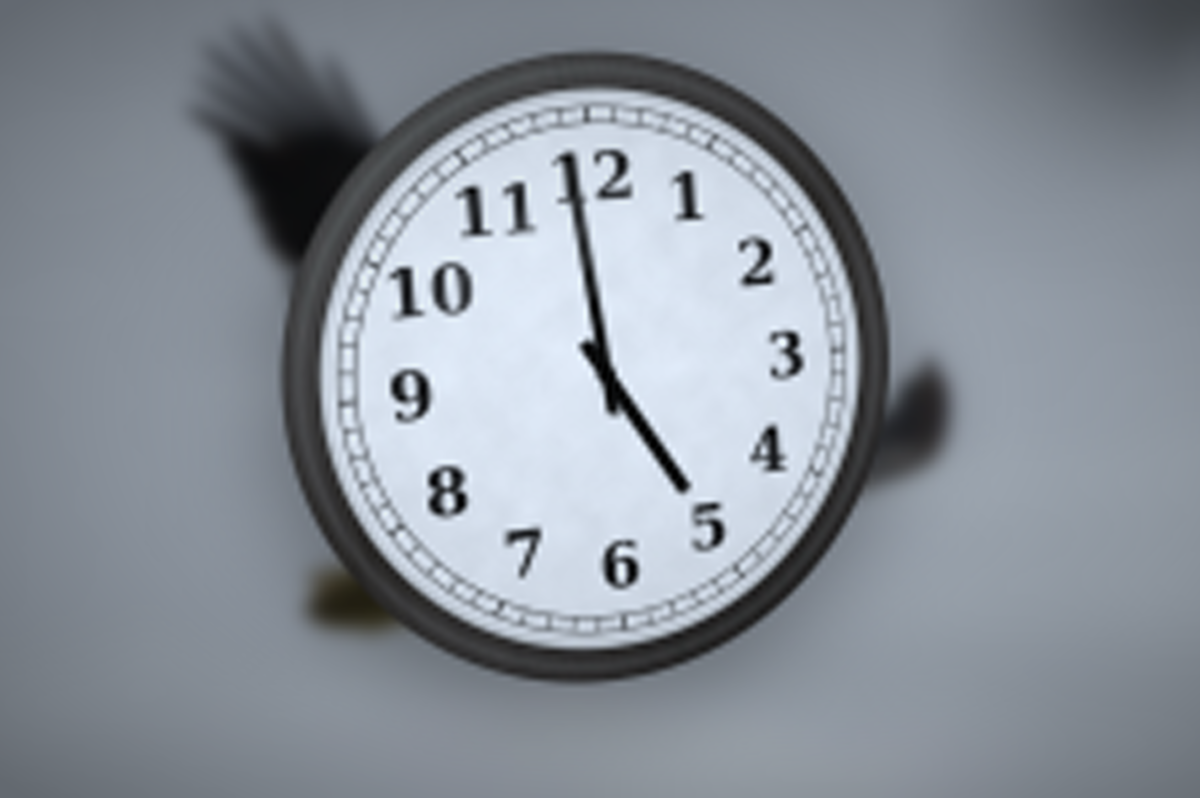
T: 4 h 59 min
